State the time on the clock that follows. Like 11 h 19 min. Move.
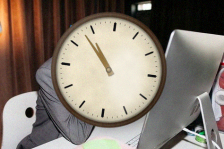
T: 10 h 53 min
